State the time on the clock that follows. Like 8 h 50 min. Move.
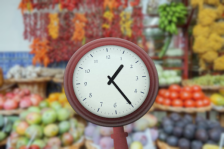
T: 1 h 25 min
